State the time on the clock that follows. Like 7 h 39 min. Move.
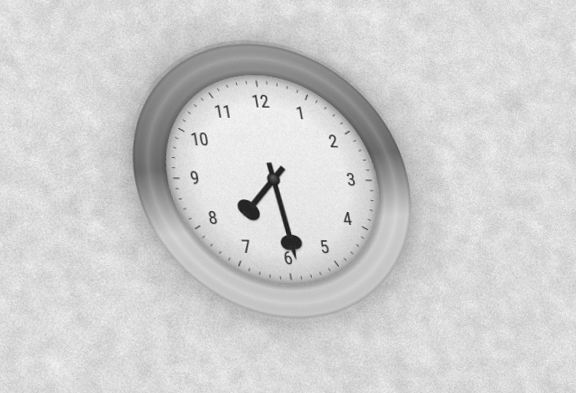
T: 7 h 29 min
